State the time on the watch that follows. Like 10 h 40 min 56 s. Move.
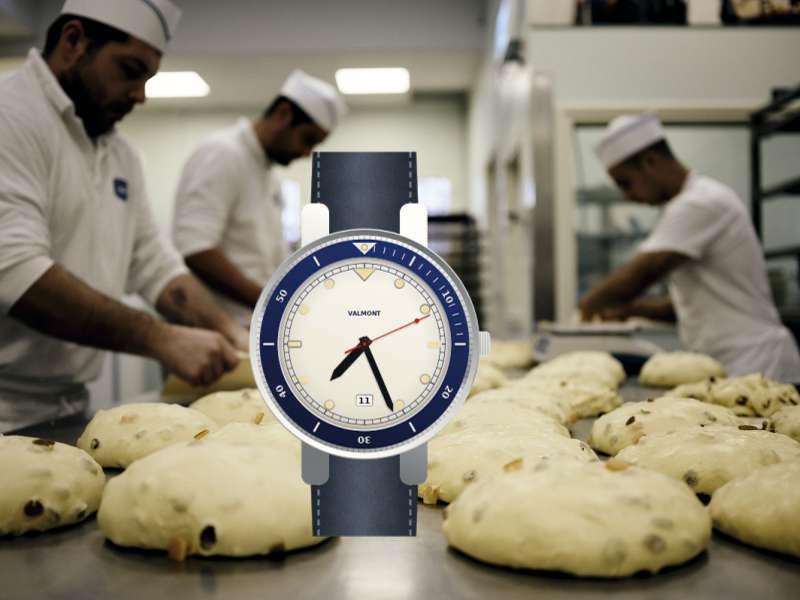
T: 7 h 26 min 11 s
